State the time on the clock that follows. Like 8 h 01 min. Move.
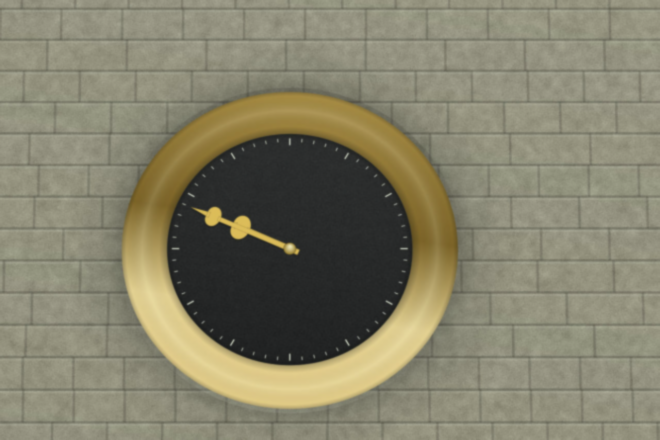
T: 9 h 49 min
